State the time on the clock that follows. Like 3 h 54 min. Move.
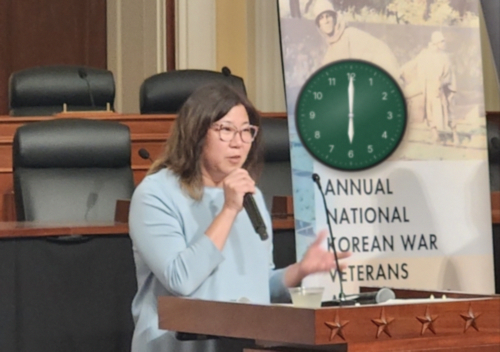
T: 6 h 00 min
